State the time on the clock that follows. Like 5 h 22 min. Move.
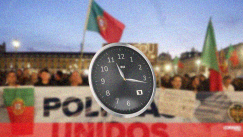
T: 11 h 17 min
